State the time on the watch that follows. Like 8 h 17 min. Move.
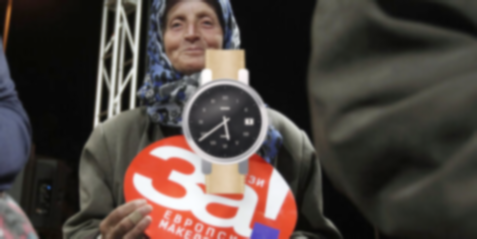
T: 5 h 39 min
